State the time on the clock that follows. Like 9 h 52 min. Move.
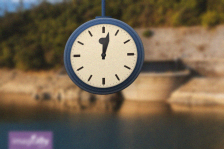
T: 12 h 02 min
